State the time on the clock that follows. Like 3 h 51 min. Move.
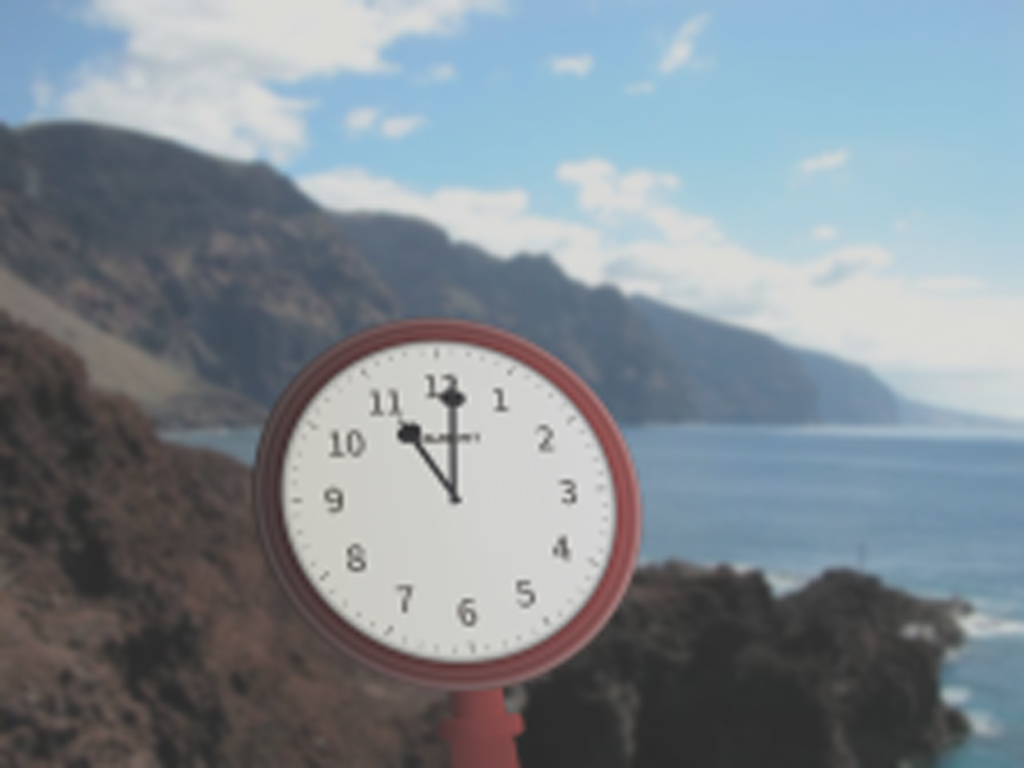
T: 11 h 01 min
